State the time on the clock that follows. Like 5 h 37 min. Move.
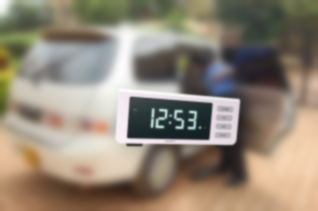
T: 12 h 53 min
